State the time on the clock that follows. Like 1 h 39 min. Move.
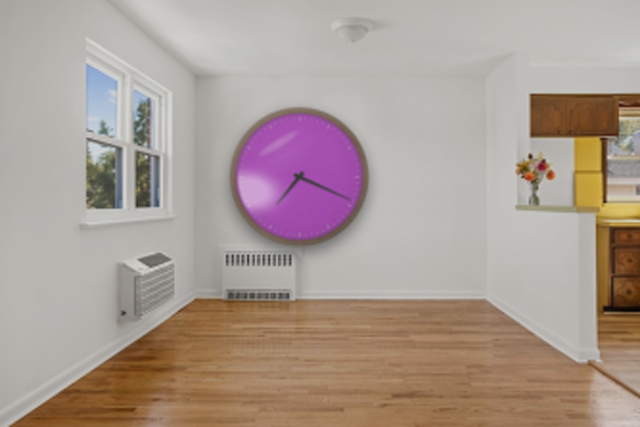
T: 7 h 19 min
